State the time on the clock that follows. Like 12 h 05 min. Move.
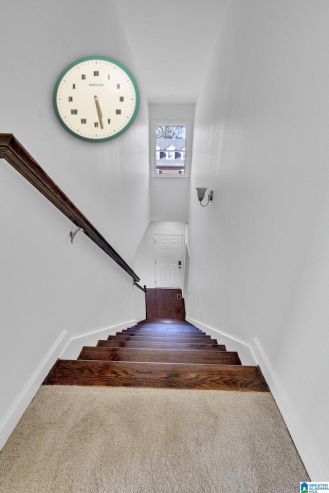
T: 5 h 28 min
